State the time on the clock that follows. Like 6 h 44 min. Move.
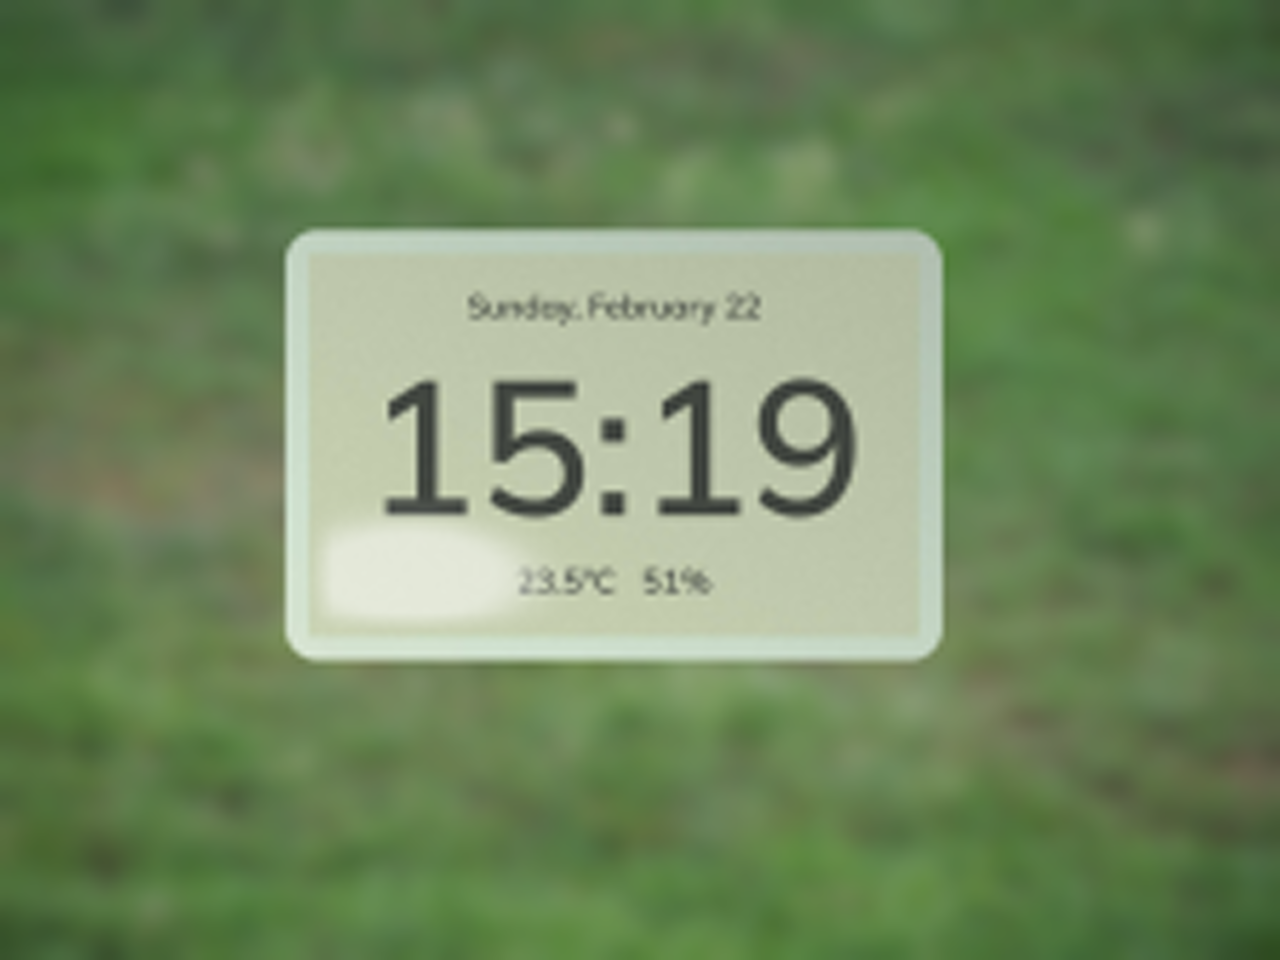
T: 15 h 19 min
